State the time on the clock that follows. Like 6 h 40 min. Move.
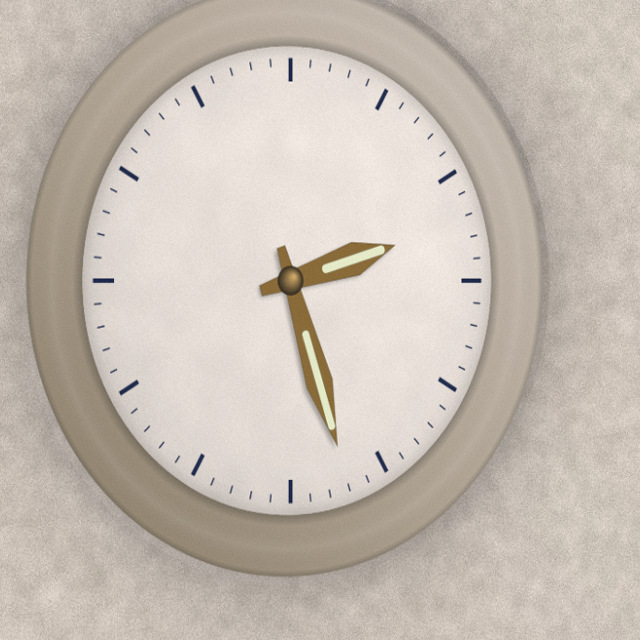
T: 2 h 27 min
